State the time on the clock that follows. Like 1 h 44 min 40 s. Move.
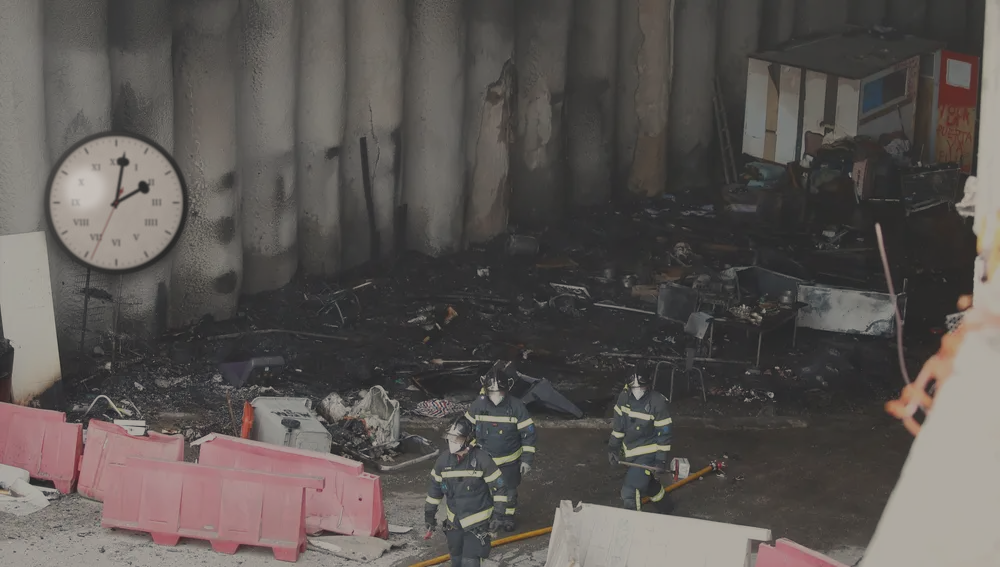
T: 2 h 01 min 34 s
